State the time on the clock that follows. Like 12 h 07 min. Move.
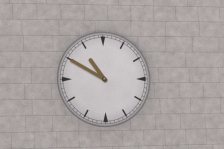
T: 10 h 50 min
